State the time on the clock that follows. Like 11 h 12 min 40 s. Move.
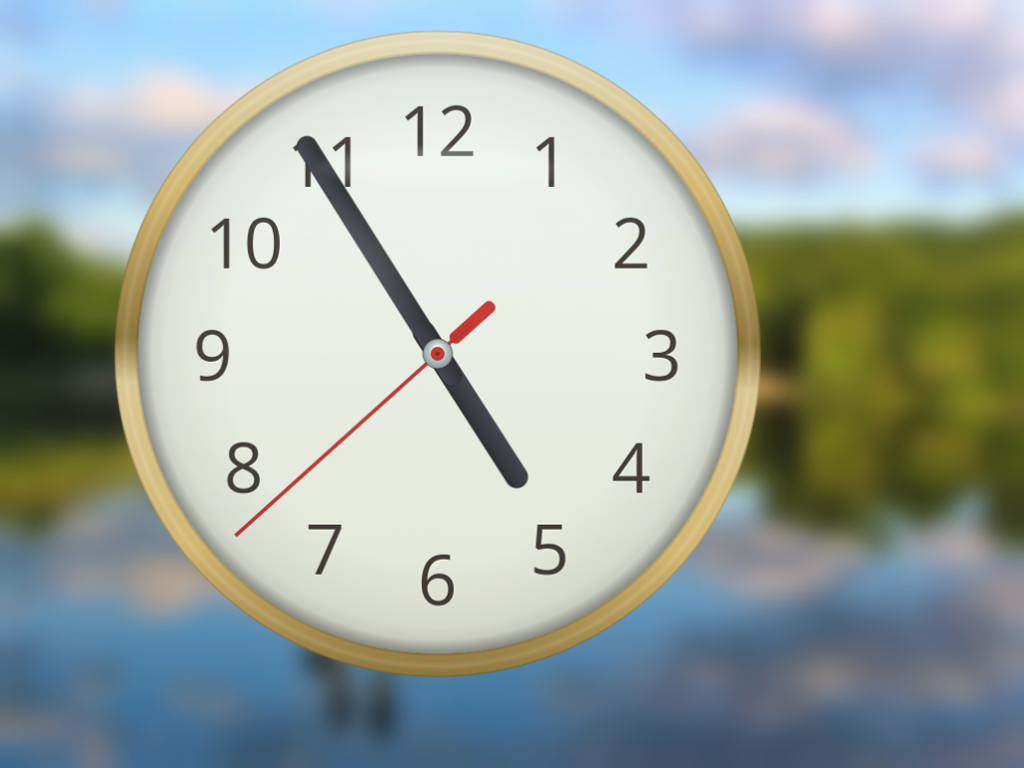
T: 4 h 54 min 38 s
